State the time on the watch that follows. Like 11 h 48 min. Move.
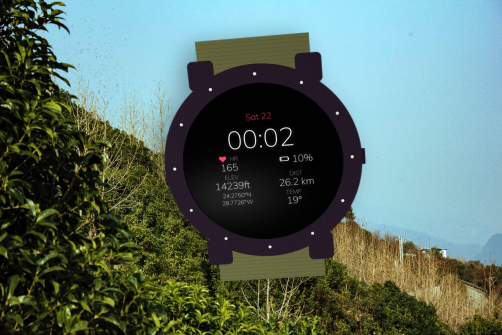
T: 0 h 02 min
